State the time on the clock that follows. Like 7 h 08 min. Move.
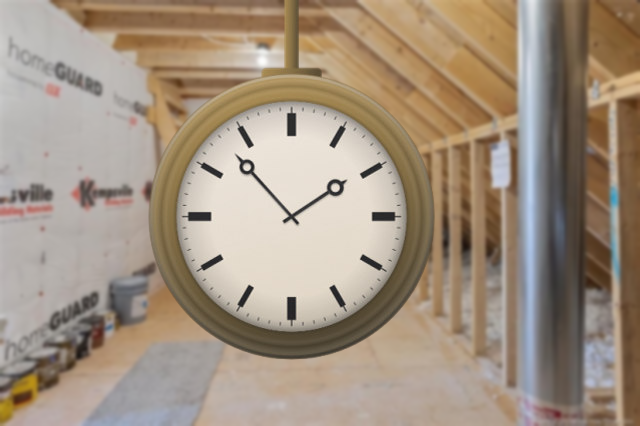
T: 1 h 53 min
